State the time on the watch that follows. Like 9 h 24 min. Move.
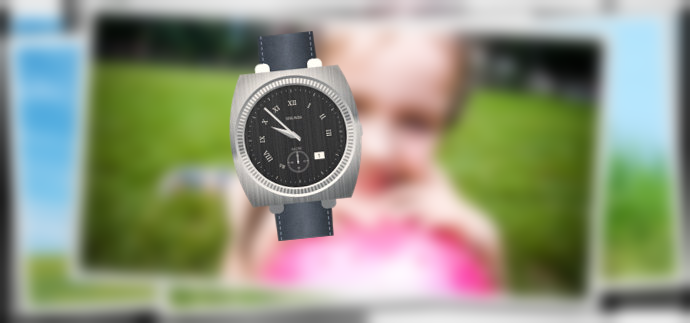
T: 9 h 53 min
